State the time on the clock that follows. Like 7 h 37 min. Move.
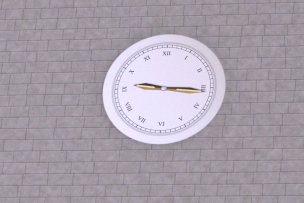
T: 9 h 16 min
